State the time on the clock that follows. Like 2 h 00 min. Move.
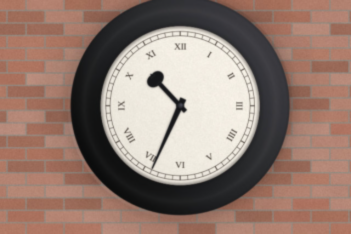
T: 10 h 34 min
